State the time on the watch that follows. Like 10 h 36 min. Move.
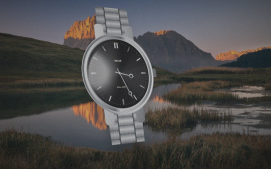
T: 3 h 26 min
